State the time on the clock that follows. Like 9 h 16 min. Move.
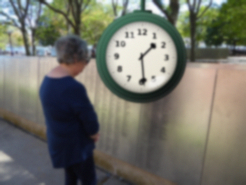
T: 1 h 29 min
